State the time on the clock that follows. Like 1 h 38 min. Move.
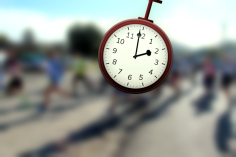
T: 1 h 59 min
